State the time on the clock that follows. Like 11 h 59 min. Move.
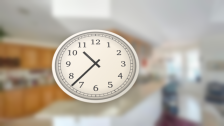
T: 10 h 37 min
